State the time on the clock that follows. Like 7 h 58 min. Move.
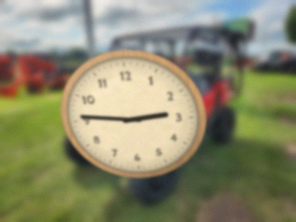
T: 2 h 46 min
